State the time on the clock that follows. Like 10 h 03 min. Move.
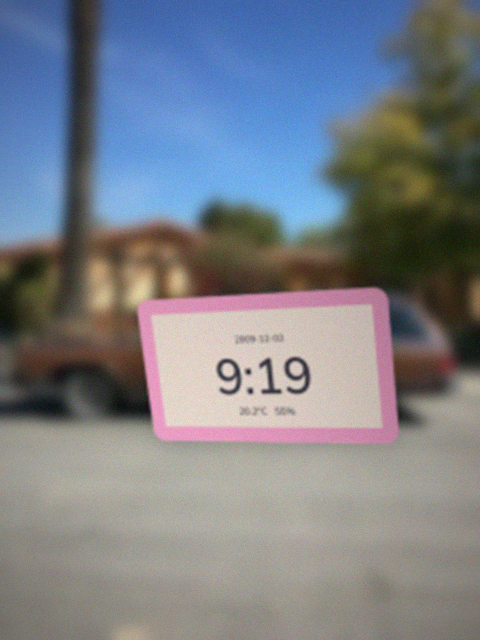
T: 9 h 19 min
